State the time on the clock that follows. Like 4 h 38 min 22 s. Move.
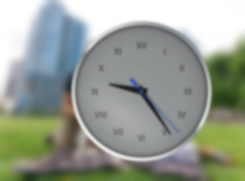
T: 9 h 24 min 23 s
